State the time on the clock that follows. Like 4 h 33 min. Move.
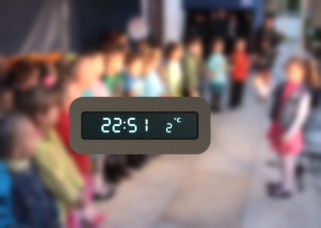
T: 22 h 51 min
